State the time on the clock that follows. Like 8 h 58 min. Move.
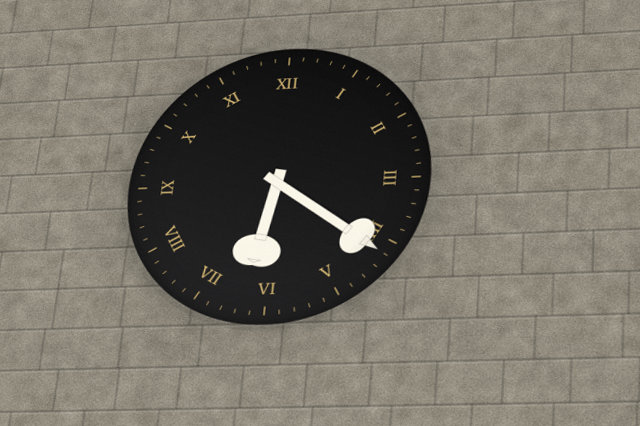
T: 6 h 21 min
